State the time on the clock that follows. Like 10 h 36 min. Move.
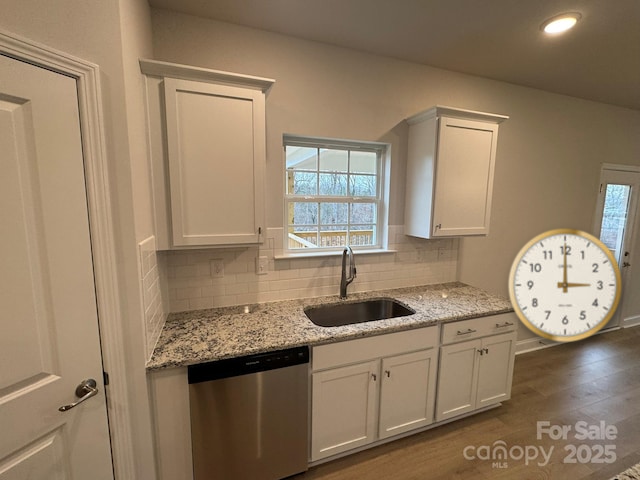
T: 3 h 00 min
